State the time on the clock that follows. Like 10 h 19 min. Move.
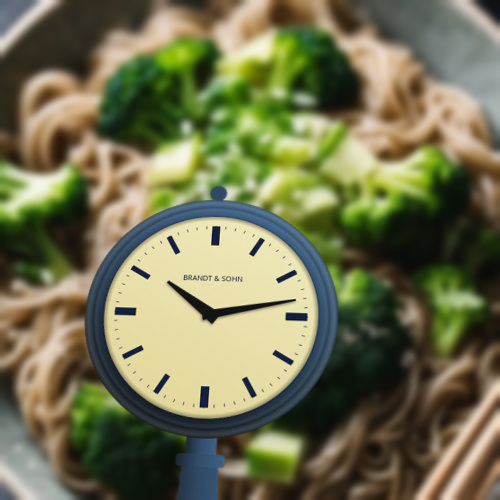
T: 10 h 13 min
